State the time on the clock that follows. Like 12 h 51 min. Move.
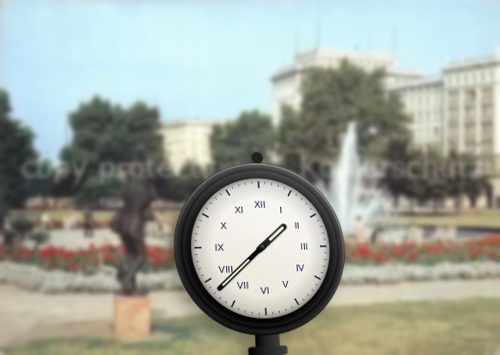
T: 1 h 38 min
